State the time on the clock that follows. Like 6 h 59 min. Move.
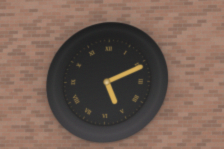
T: 5 h 11 min
